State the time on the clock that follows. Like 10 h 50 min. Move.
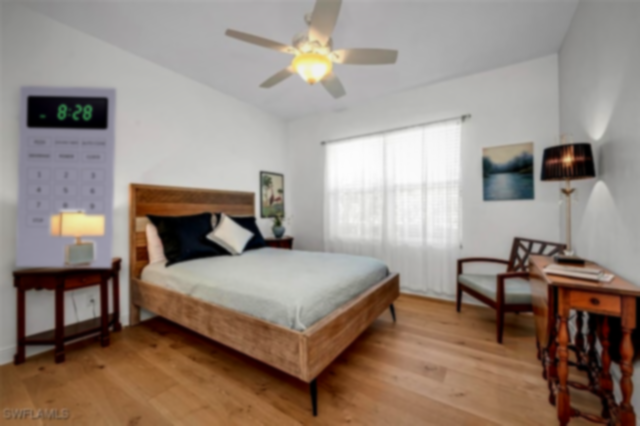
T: 8 h 28 min
